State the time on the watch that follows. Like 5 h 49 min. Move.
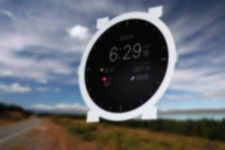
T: 6 h 29 min
